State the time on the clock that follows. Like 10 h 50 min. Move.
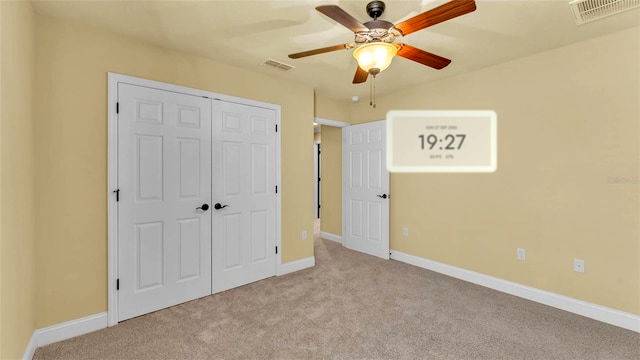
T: 19 h 27 min
